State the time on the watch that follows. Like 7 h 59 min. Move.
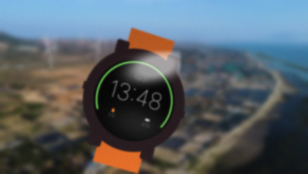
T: 13 h 48 min
